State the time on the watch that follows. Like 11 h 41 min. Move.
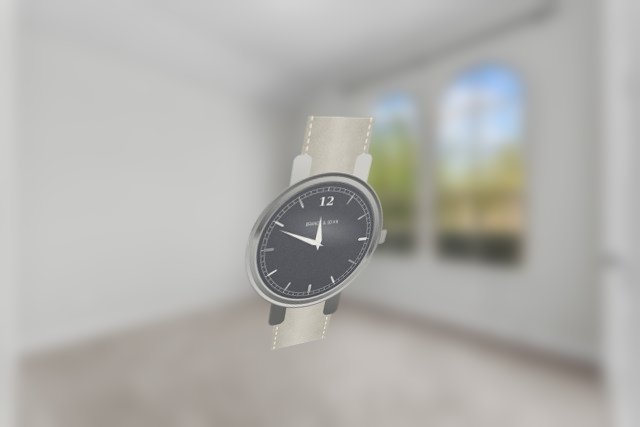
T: 11 h 49 min
